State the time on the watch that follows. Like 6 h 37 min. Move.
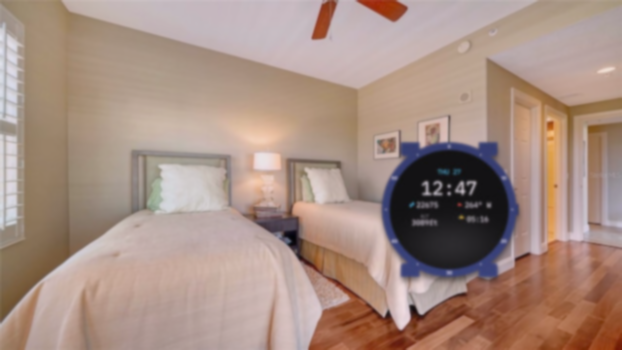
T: 12 h 47 min
